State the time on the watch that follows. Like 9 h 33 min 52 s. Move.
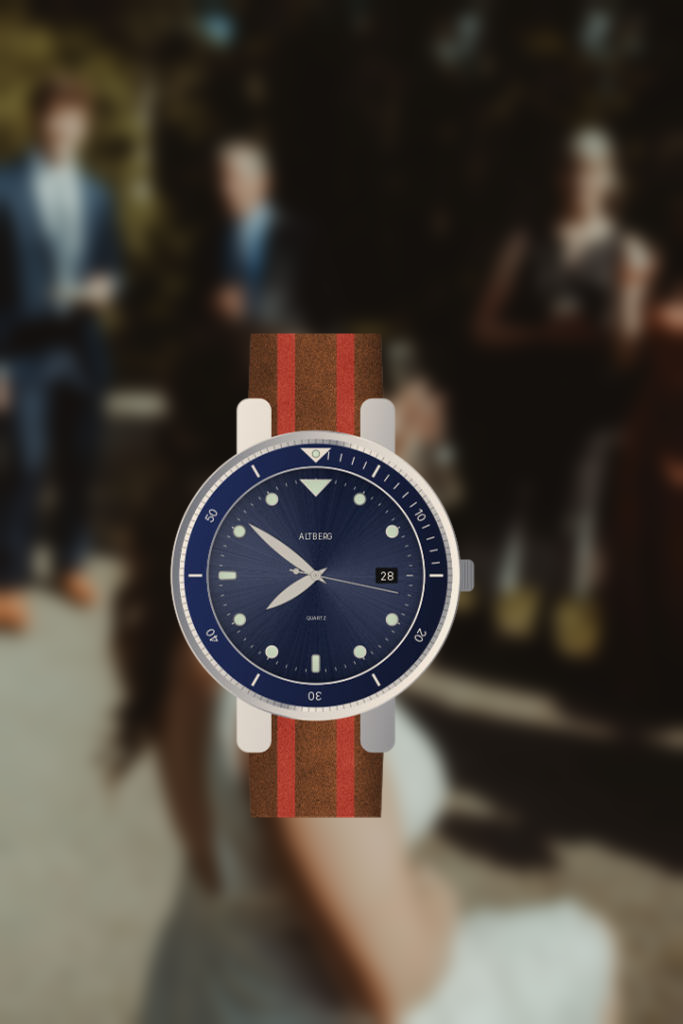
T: 7 h 51 min 17 s
